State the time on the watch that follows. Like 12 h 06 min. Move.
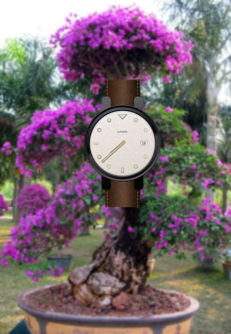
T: 7 h 38 min
